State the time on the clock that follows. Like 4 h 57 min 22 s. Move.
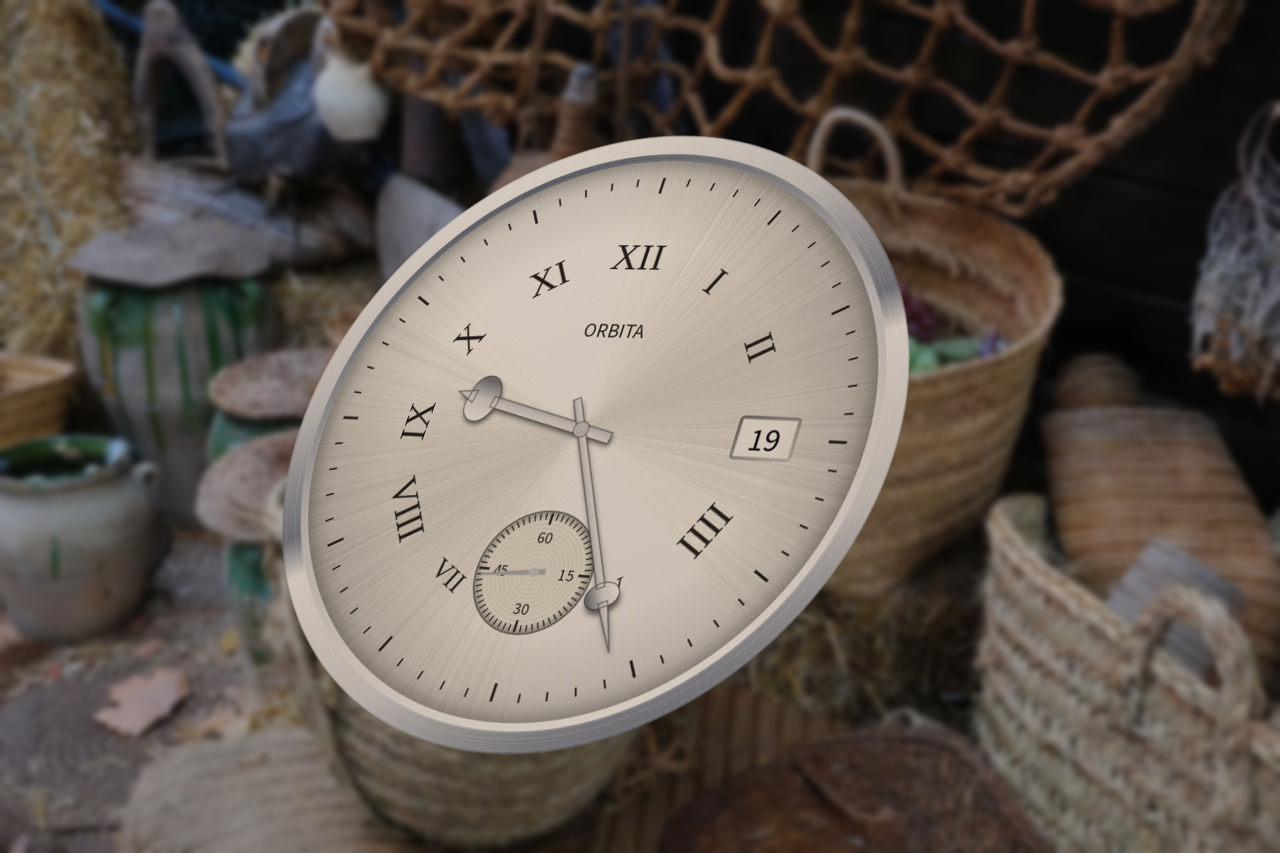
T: 9 h 25 min 44 s
